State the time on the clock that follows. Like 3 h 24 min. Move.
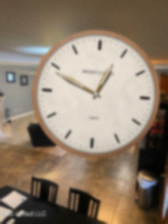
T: 12 h 49 min
